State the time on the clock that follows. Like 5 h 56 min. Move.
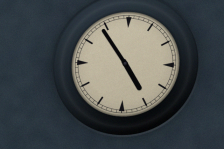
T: 4 h 54 min
